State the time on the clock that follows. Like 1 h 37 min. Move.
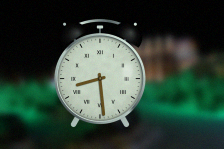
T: 8 h 29 min
